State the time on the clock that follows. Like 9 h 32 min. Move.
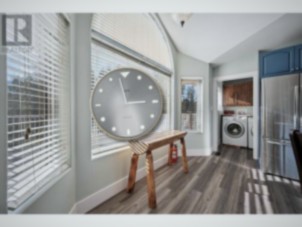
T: 2 h 58 min
